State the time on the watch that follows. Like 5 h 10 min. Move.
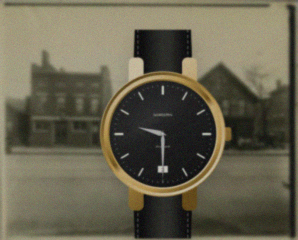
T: 9 h 30 min
